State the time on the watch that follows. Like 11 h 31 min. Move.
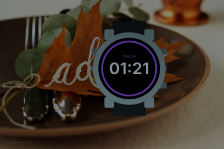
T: 1 h 21 min
